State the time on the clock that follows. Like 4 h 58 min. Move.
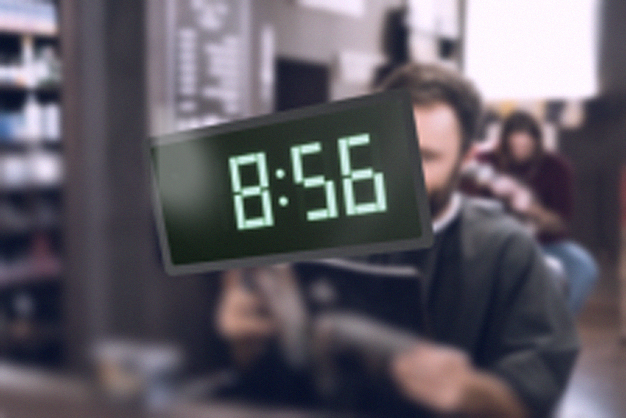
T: 8 h 56 min
